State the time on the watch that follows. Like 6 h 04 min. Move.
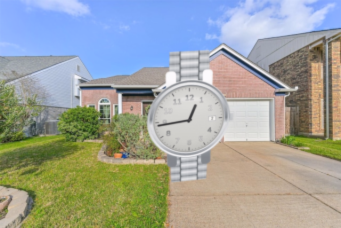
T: 12 h 44 min
